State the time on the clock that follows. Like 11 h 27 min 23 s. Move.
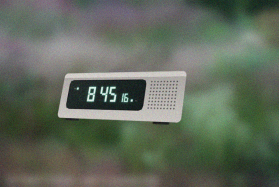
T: 8 h 45 min 16 s
